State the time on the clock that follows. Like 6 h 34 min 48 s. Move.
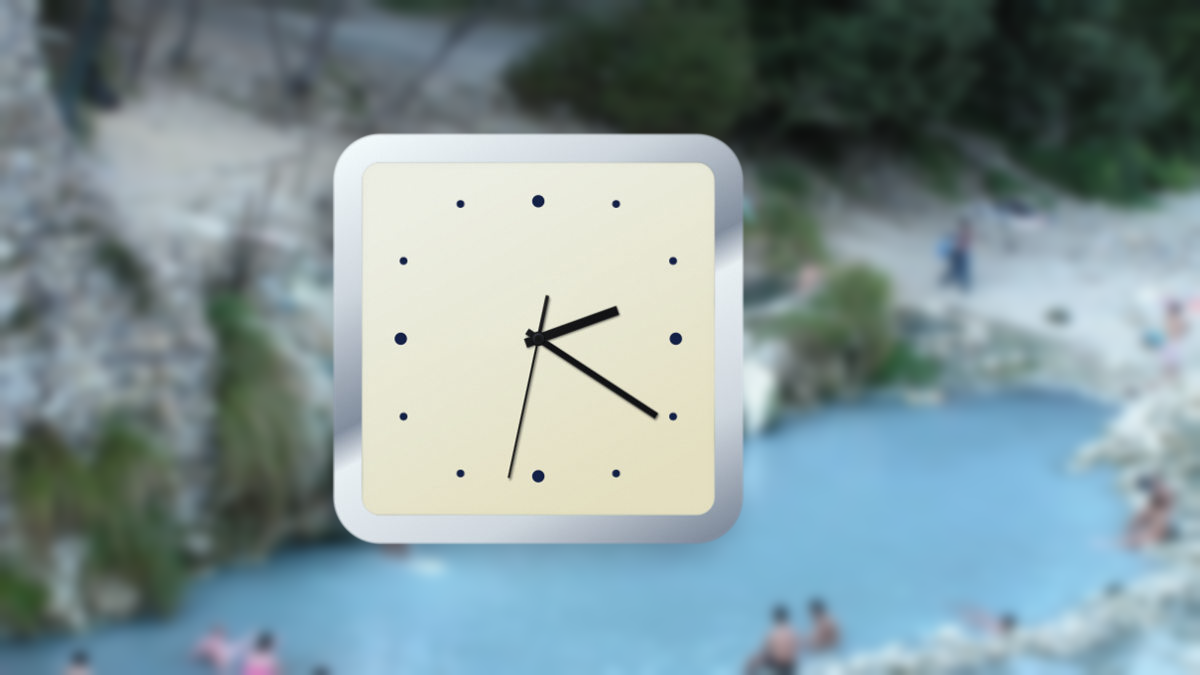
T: 2 h 20 min 32 s
